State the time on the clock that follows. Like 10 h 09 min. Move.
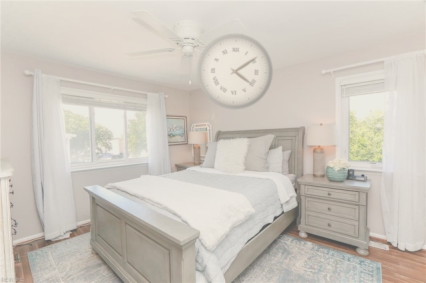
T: 4 h 09 min
